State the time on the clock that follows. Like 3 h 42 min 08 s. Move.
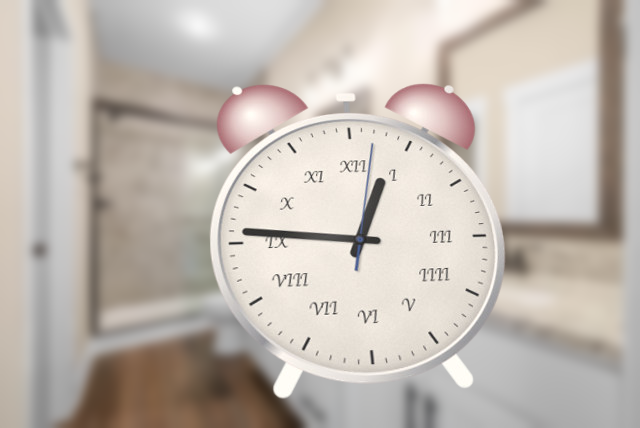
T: 12 h 46 min 02 s
